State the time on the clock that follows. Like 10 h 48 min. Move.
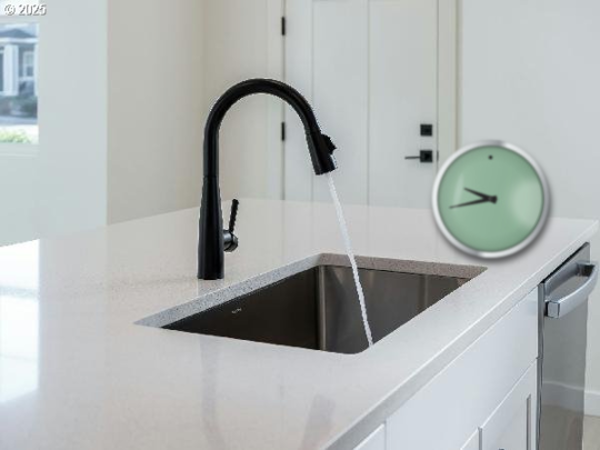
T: 9 h 43 min
